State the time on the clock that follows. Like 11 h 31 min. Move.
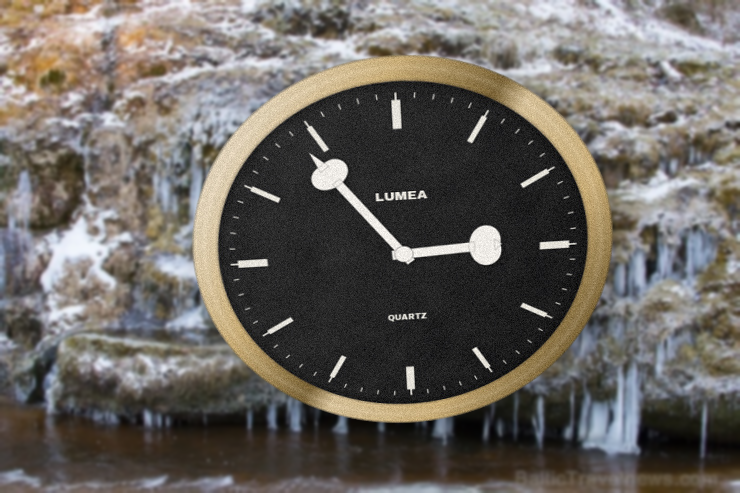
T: 2 h 54 min
